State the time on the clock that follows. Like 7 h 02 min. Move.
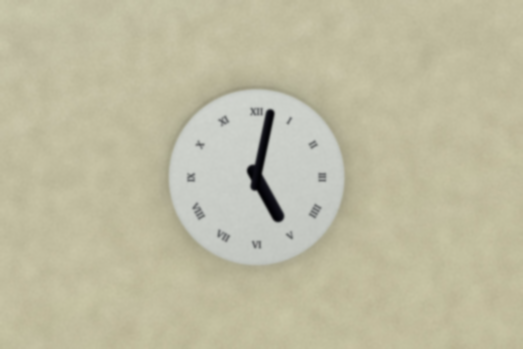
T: 5 h 02 min
